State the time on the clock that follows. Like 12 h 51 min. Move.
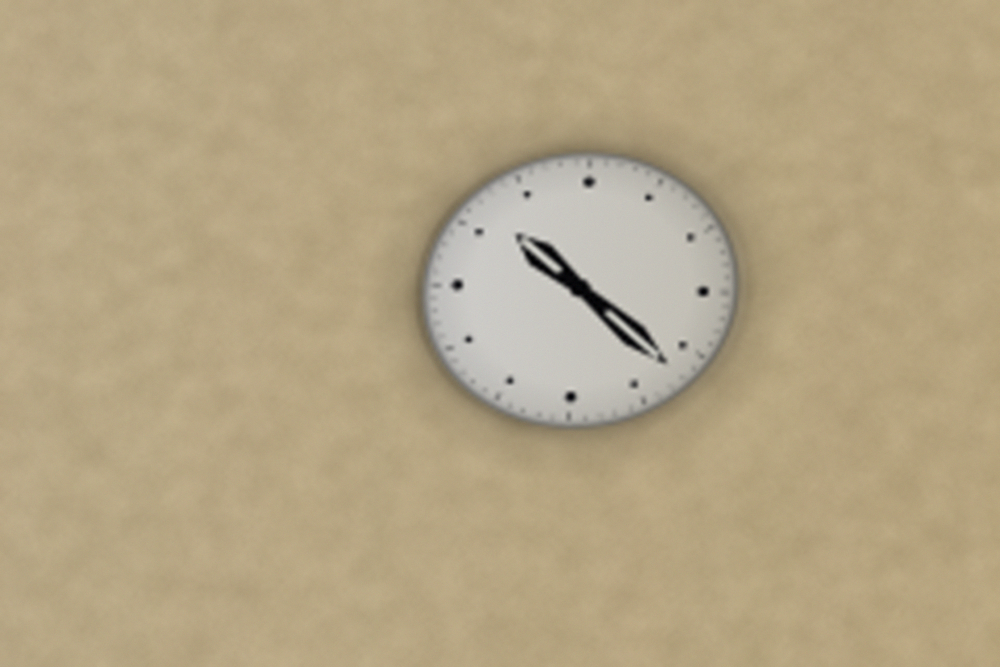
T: 10 h 22 min
